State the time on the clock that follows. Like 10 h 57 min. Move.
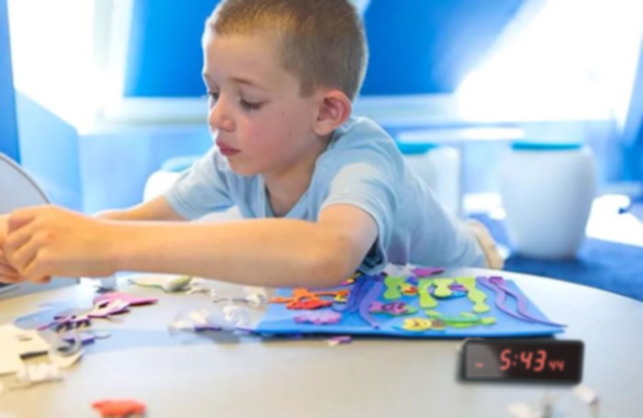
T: 5 h 43 min
